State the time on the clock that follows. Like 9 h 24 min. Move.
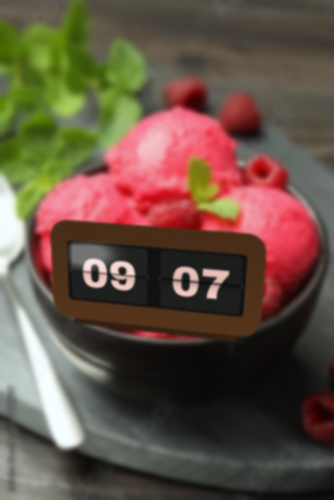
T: 9 h 07 min
